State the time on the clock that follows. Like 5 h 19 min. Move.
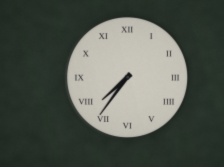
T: 7 h 36 min
